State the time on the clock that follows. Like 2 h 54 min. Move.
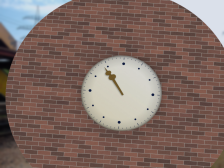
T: 10 h 54 min
